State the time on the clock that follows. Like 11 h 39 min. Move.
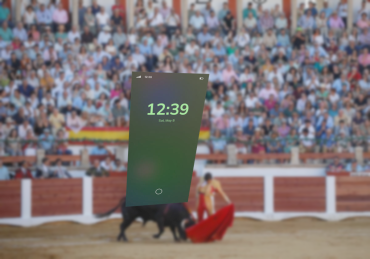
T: 12 h 39 min
